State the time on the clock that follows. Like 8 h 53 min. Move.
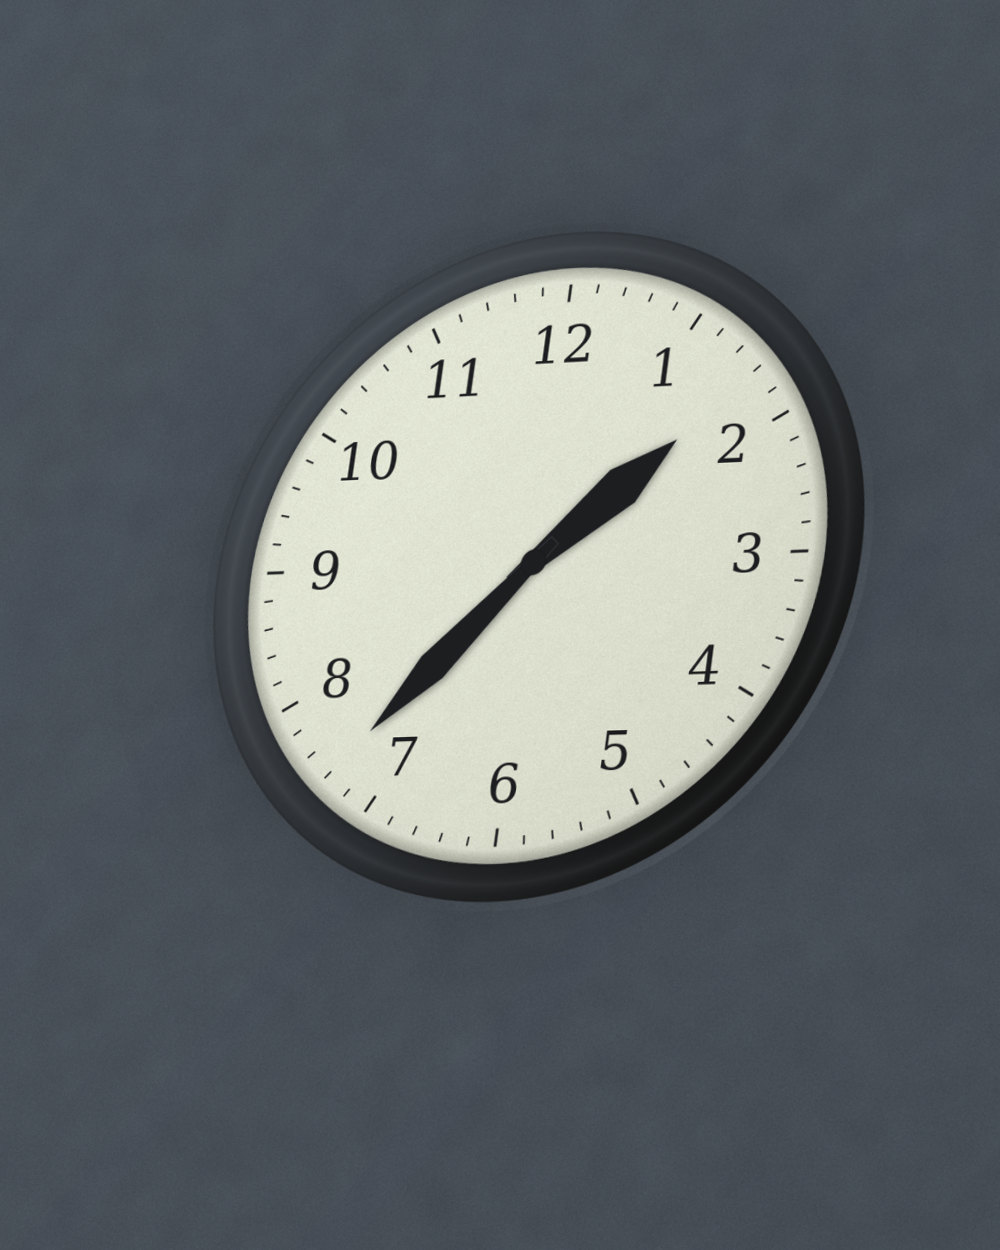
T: 1 h 37 min
